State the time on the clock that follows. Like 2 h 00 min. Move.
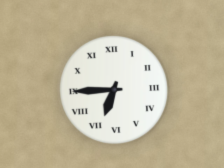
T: 6 h 45 min
